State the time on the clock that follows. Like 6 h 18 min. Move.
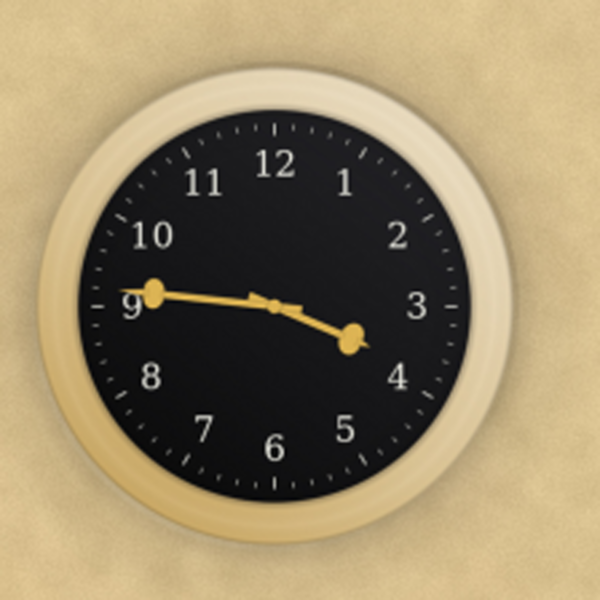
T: 3 h 46 min
